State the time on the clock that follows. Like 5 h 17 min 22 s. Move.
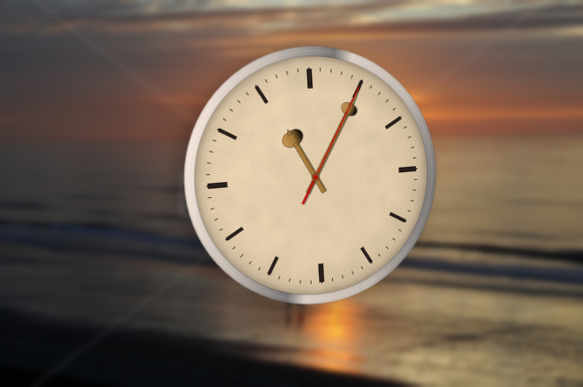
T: 11 h 05 min 05 s
